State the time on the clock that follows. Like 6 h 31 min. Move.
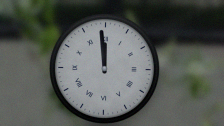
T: 11 h 59 min
